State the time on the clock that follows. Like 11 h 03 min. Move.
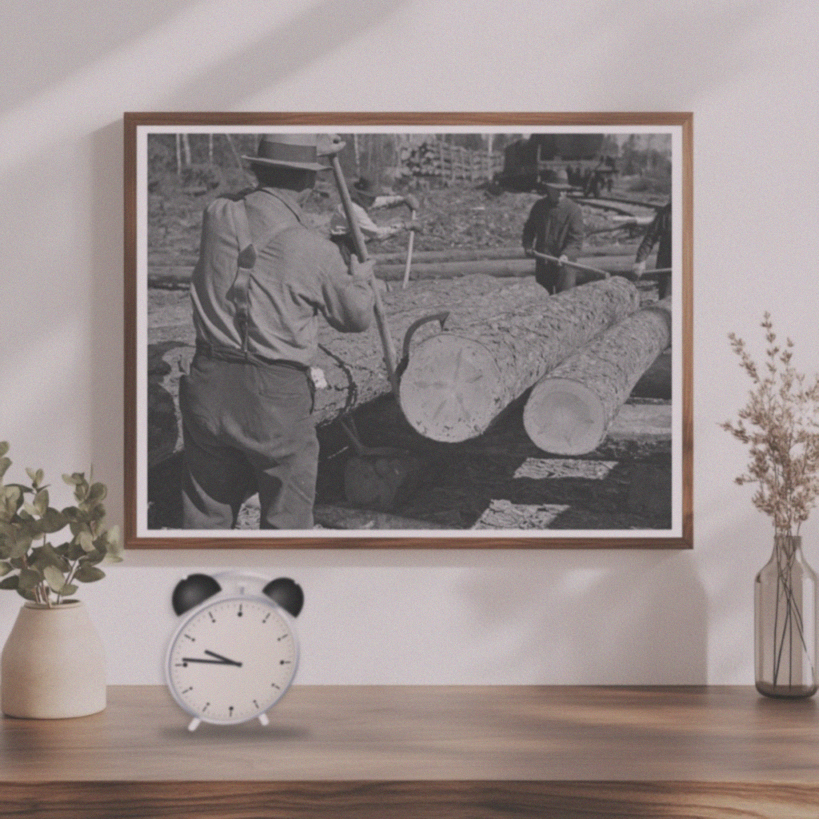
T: 9 h 46 min
